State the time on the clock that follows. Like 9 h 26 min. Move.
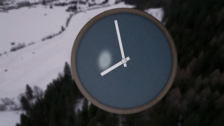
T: 7 h 58 min
